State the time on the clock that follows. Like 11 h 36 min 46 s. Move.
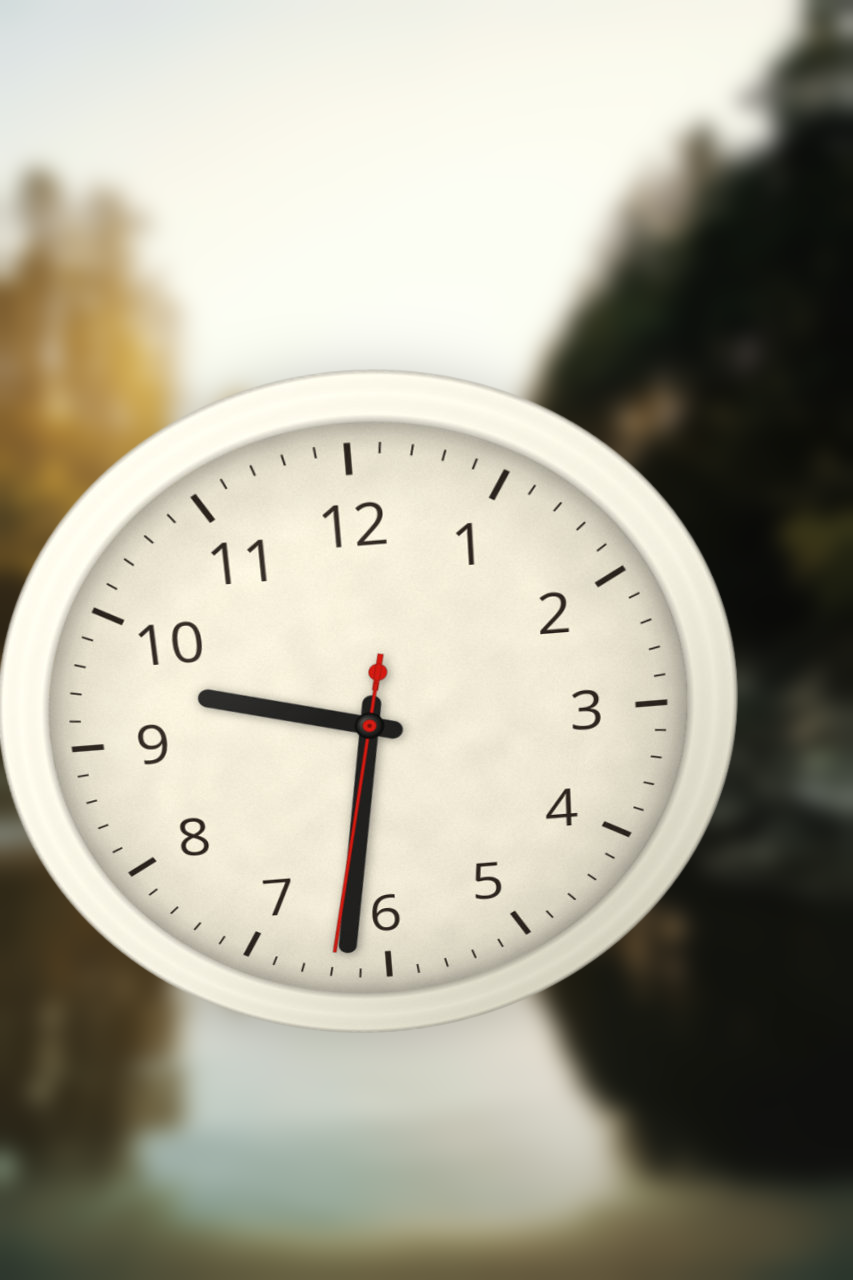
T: 9 h 31 min 32 s
